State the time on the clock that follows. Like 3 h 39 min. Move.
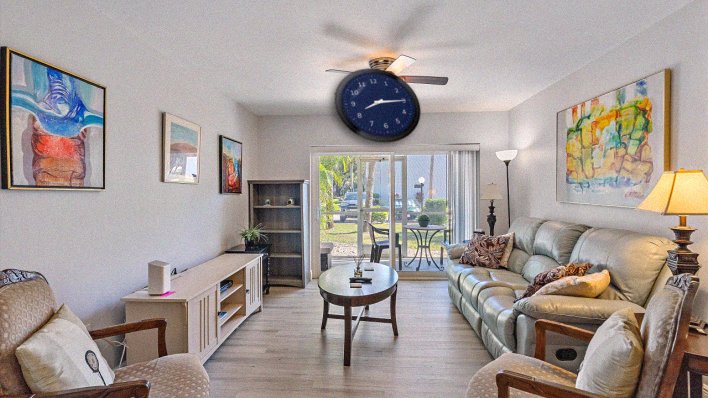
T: 8 h 15 min
